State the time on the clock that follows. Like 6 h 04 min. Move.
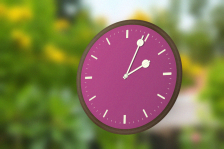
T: 2 h 04 min
